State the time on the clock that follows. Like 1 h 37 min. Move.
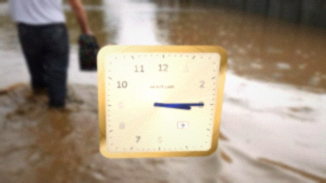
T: 3 h 15 min
